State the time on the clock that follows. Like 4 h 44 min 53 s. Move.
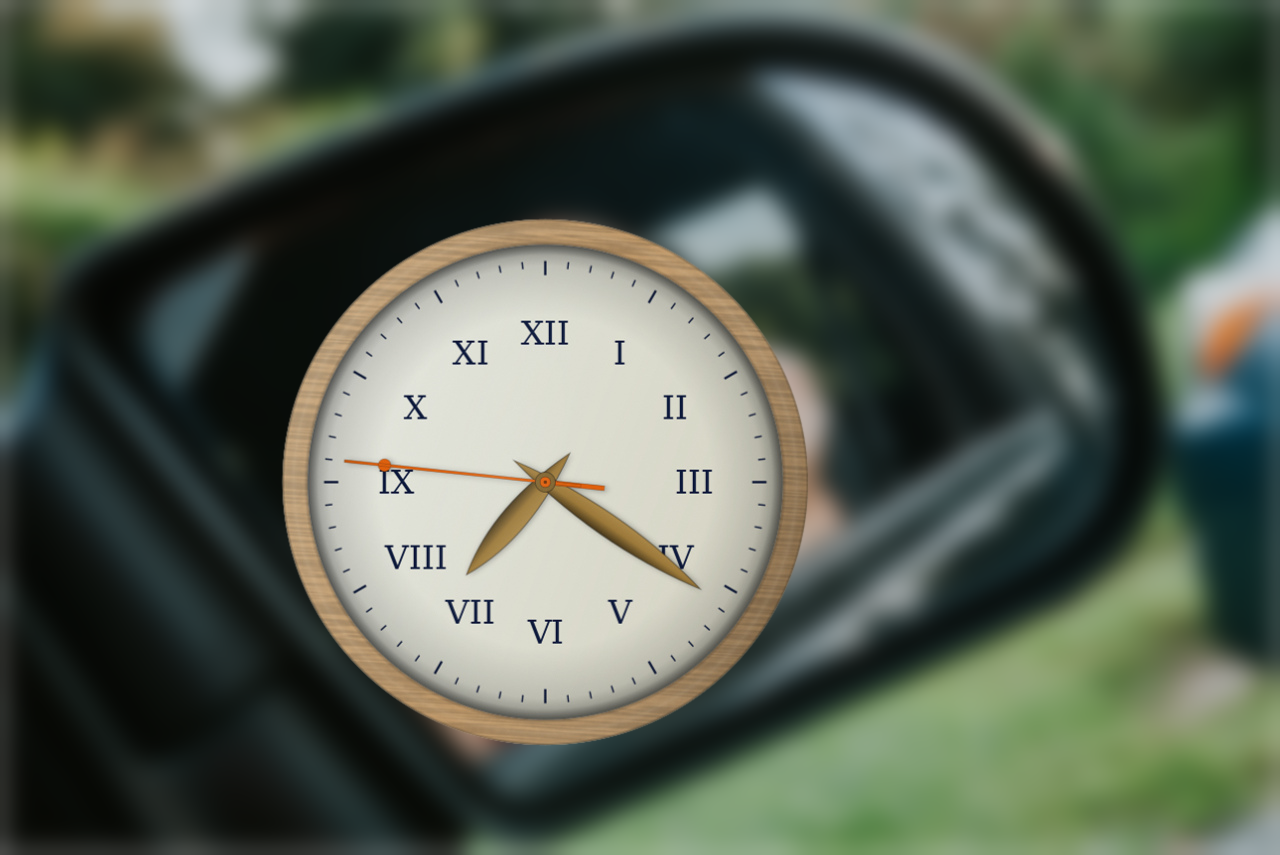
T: 7 h 20 min 46 s
